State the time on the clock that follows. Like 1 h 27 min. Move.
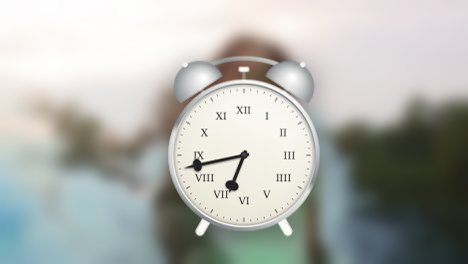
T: 6 h 43 min
